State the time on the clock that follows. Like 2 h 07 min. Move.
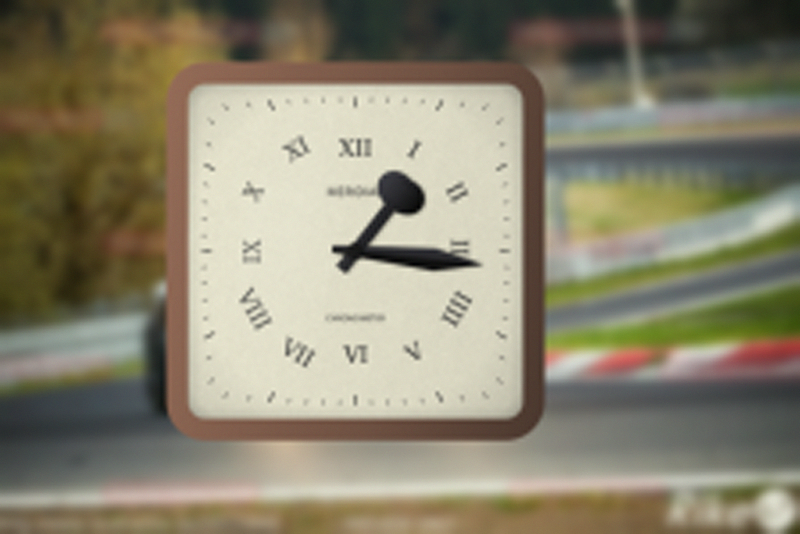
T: 1 h 16 min
